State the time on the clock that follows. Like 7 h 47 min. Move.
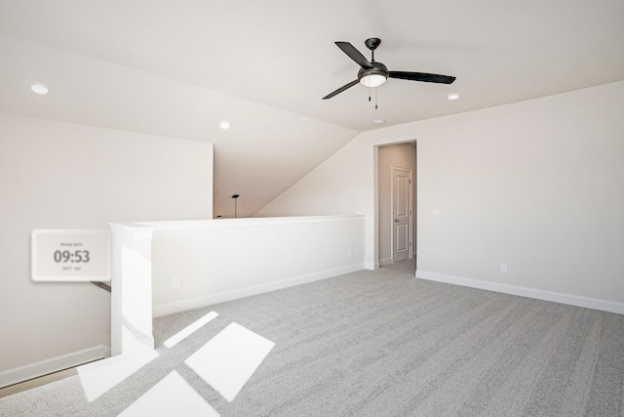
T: 9 h 53 min
